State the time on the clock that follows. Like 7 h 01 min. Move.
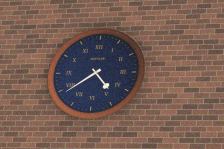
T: 4 h 39 min
